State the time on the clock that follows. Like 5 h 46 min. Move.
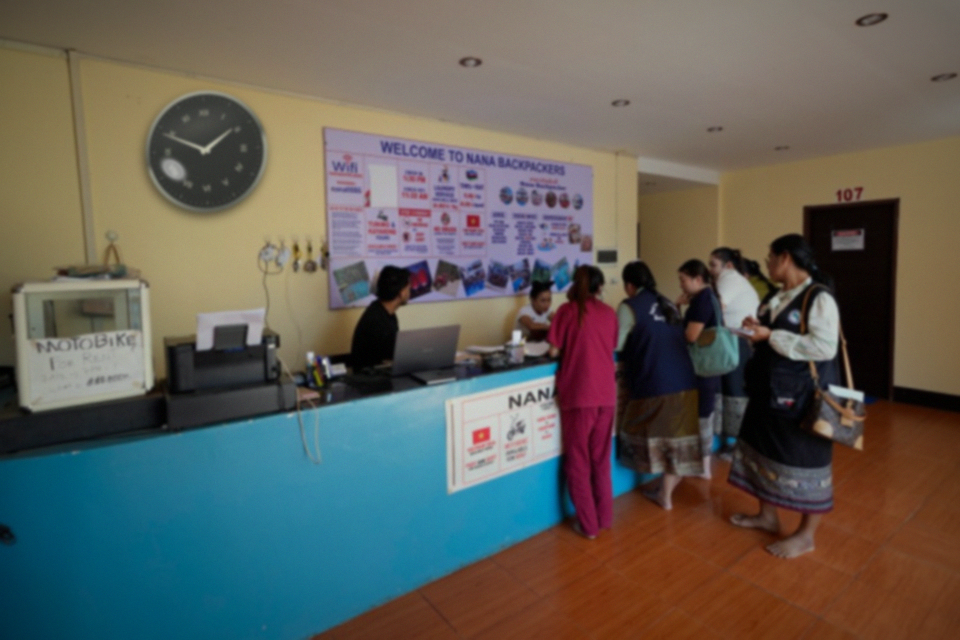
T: 1 h 49 min
